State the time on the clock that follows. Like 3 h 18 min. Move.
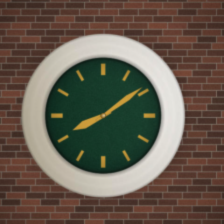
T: 8 h 09 min
